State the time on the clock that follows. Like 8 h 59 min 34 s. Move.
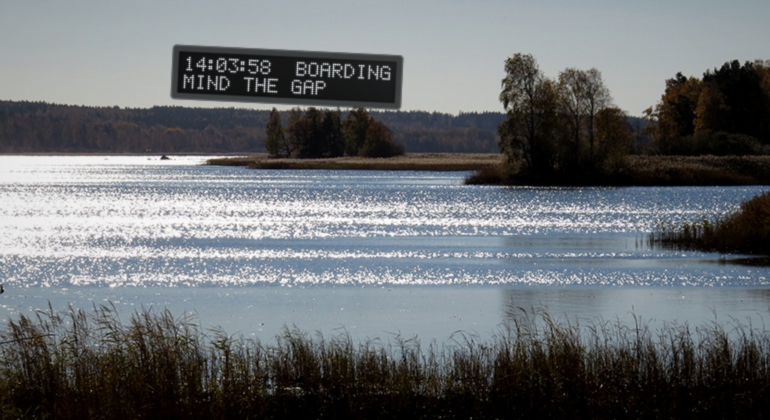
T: 14 h 03 min 58 s
